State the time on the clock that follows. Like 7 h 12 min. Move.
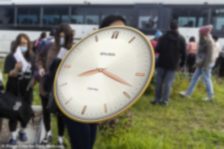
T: 8 h 18 min
